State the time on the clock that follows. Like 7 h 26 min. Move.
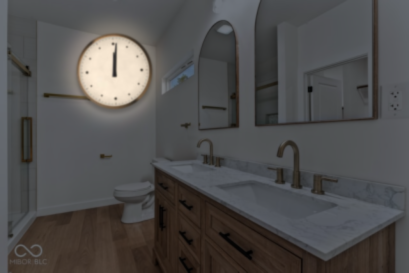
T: 12 h 01 min
